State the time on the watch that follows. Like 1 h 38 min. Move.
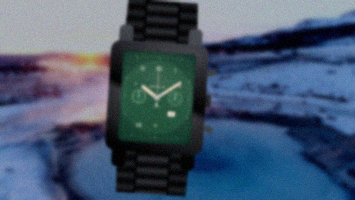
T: 10 h 09 min
